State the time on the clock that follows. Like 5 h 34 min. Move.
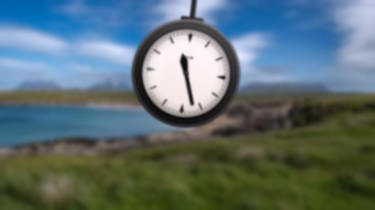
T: 11 h 27 min
